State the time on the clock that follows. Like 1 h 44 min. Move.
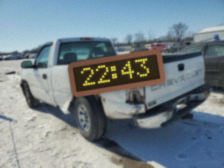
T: 22 h 43 min
